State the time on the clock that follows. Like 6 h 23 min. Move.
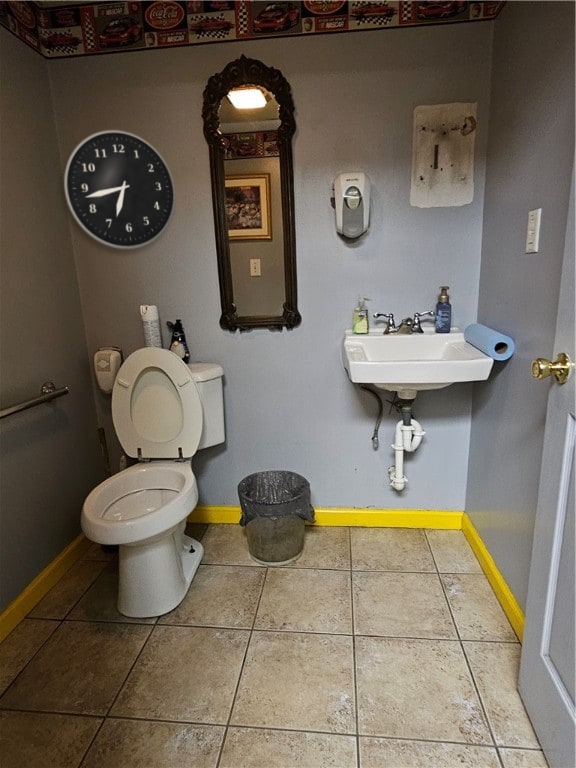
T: 6 h 43 min
